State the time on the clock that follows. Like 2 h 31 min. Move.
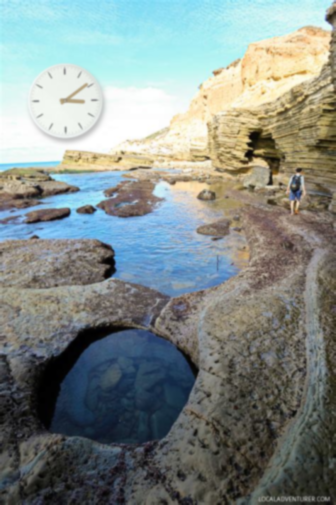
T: 3 h 09 min
